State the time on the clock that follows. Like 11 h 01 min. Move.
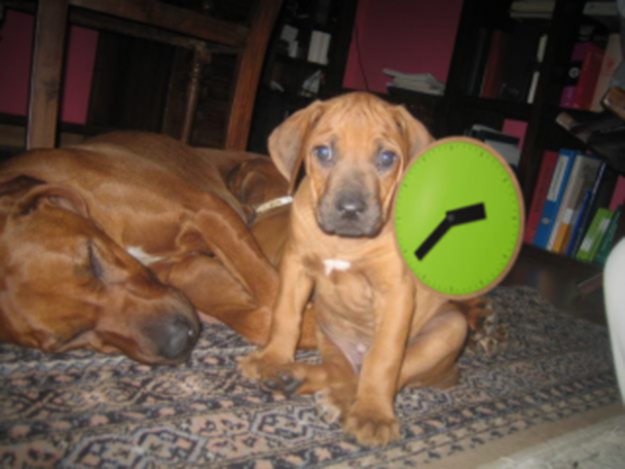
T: 2 h 38 min
